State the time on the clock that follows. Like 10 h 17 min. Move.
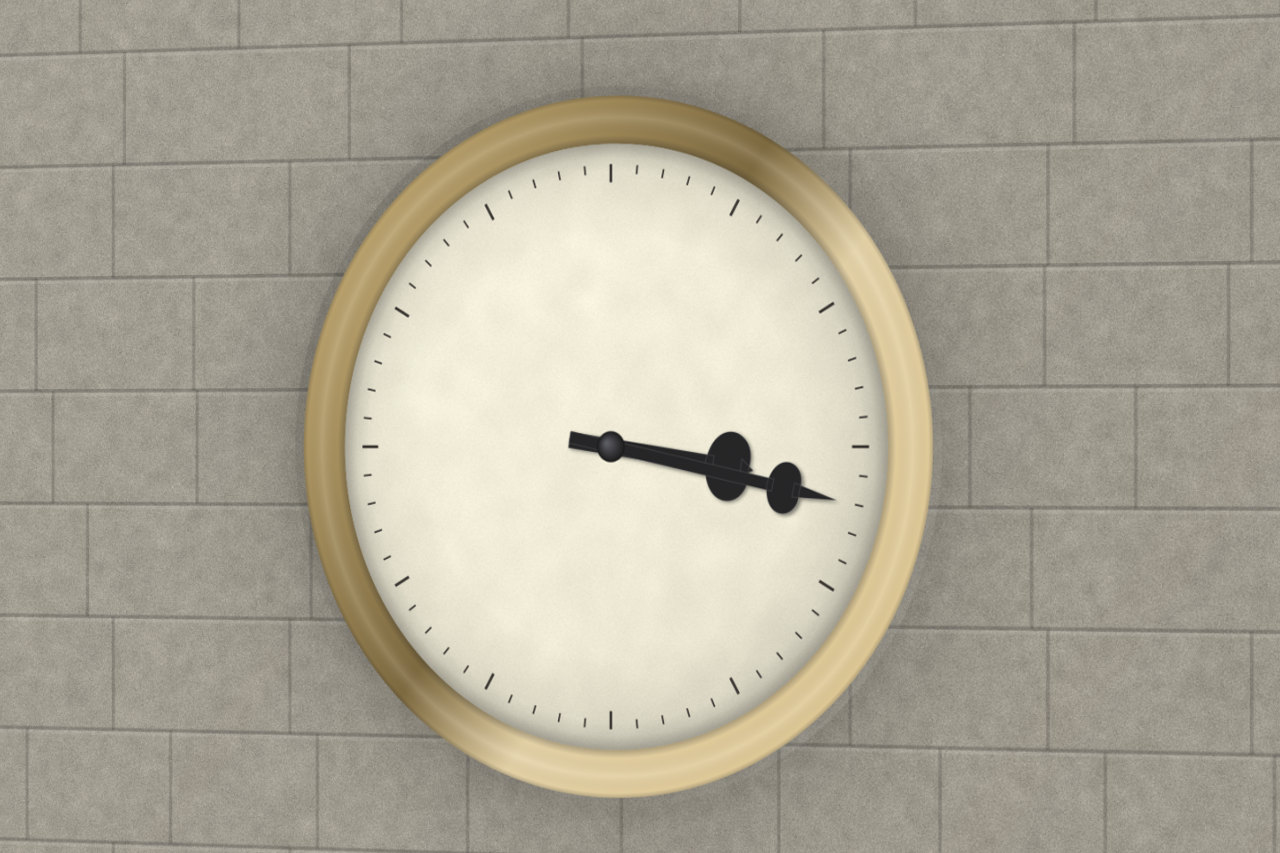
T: 3 h 17 min
